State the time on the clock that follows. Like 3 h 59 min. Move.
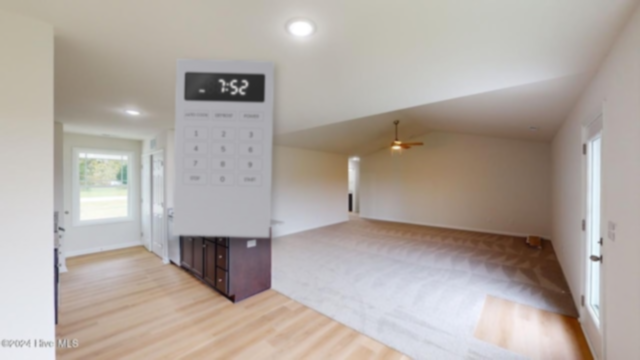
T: 7 h 52 min
